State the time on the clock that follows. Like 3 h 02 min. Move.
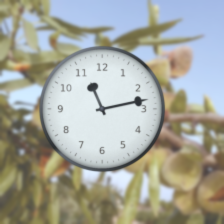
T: 11 h 13 min
